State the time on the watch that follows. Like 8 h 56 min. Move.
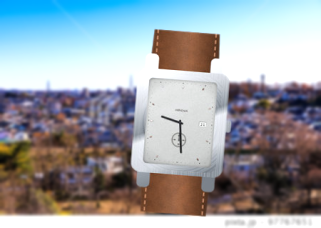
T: 9 h 29 min
